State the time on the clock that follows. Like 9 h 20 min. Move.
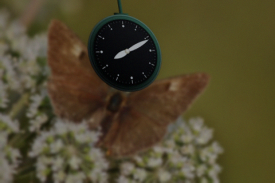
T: 8 h 11 min
